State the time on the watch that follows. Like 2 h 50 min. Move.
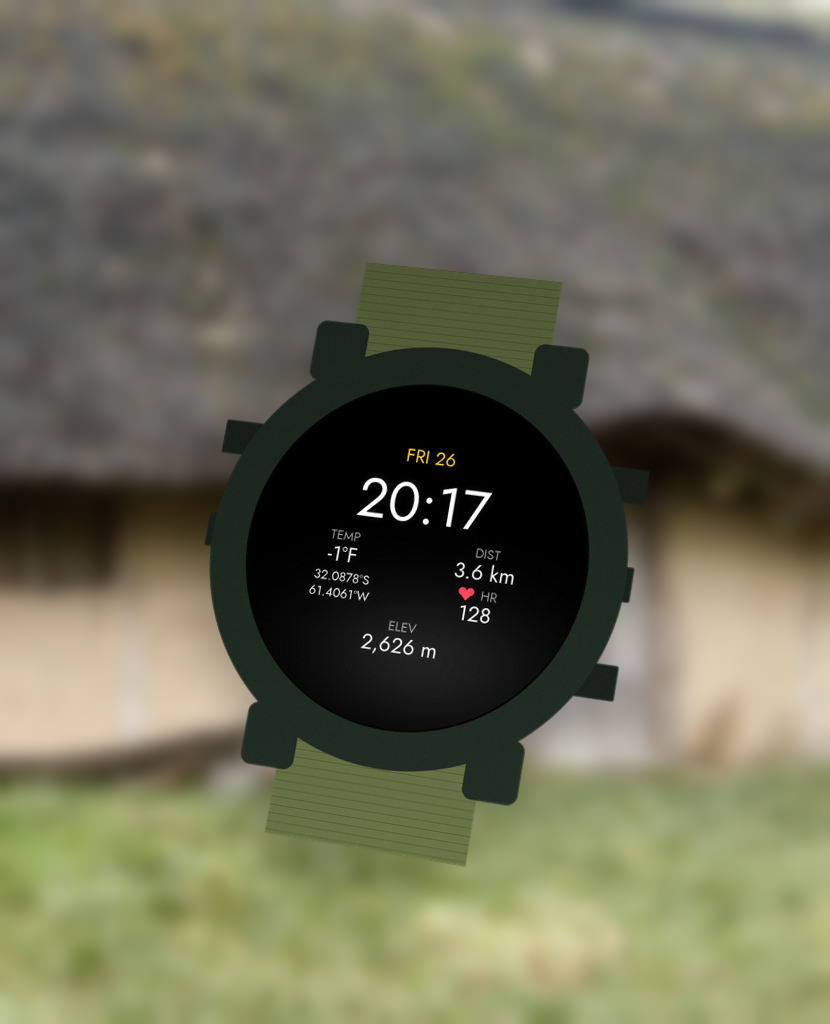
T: 20 h 17 min
